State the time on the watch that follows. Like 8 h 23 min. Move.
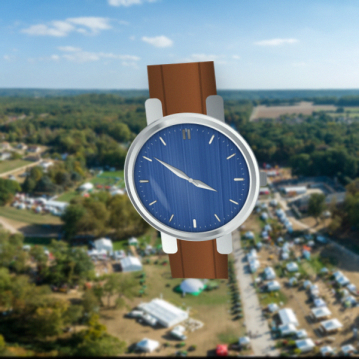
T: 3 h 51 min
